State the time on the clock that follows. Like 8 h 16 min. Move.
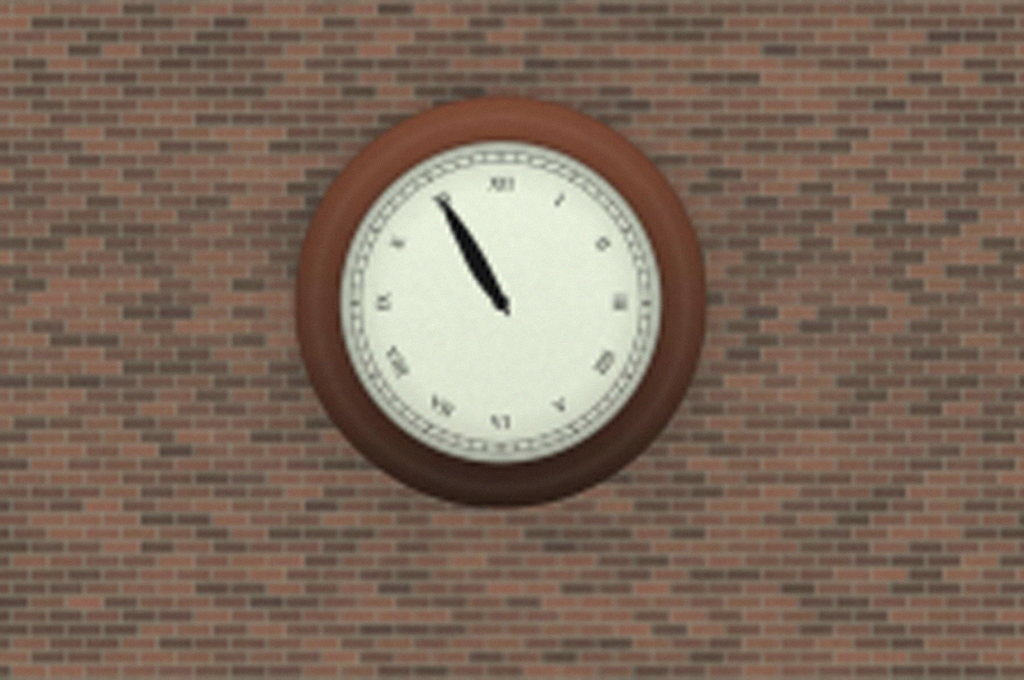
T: 10 h 55 min
